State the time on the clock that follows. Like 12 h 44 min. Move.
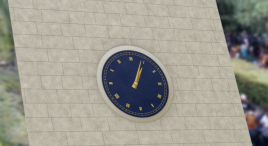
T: 1 h 04 min
